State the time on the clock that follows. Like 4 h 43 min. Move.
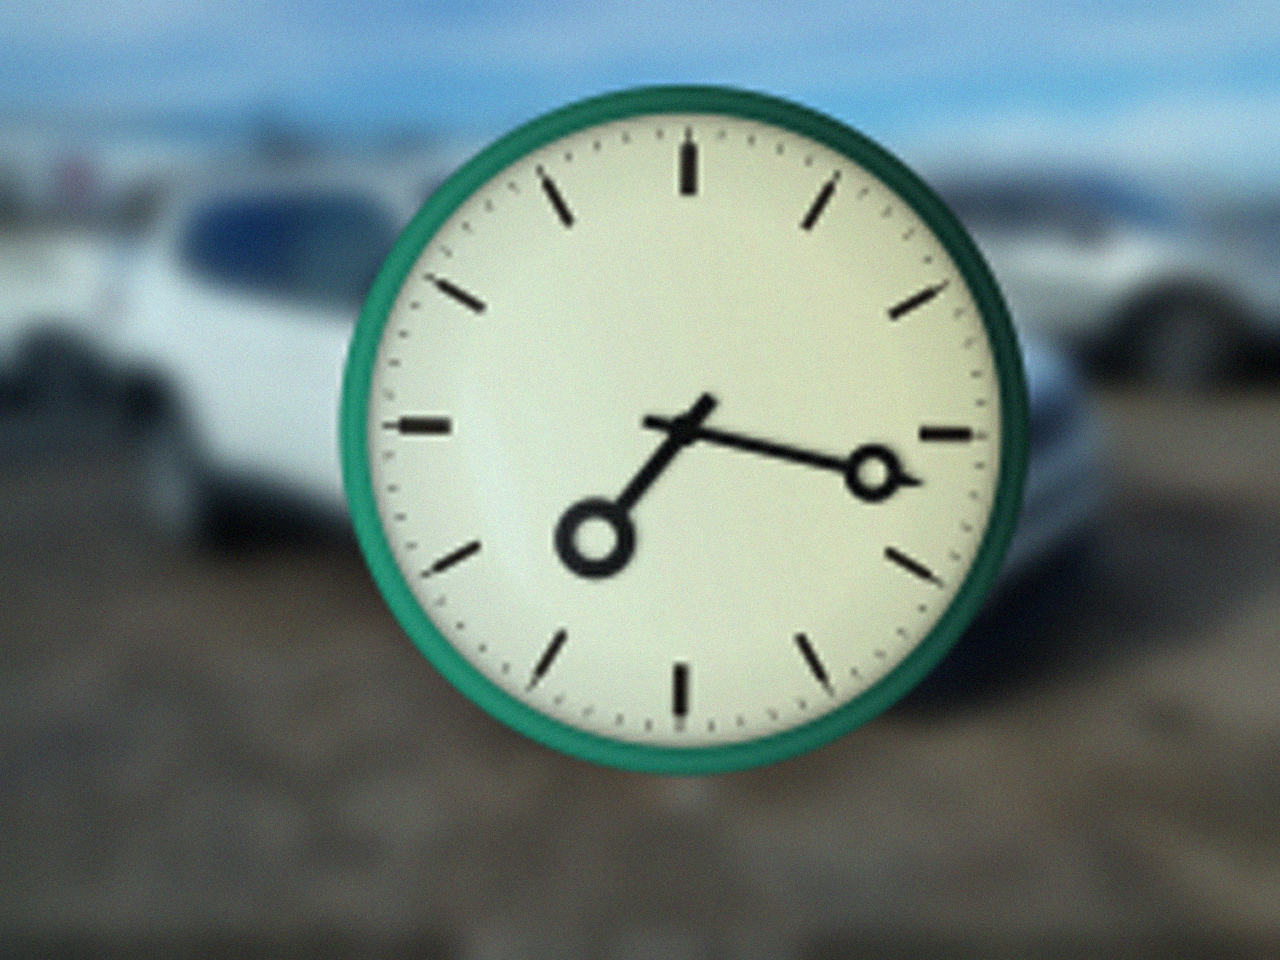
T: 7 h 17 min
